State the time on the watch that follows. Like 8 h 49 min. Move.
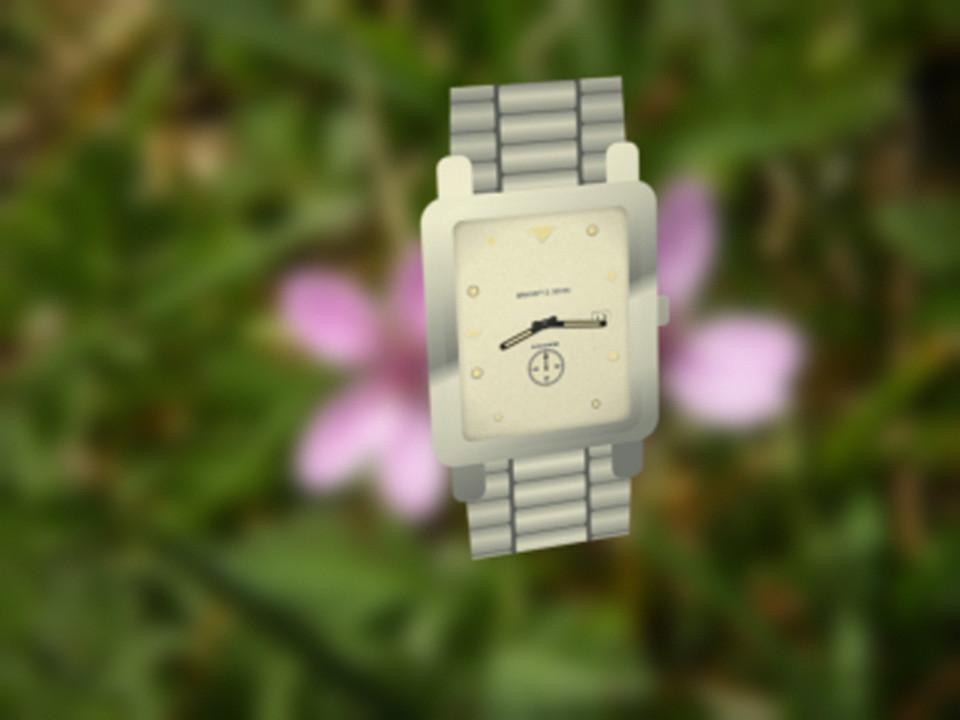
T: 8 h 16 min
